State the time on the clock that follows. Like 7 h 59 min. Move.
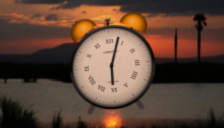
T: 6 h 03 min
